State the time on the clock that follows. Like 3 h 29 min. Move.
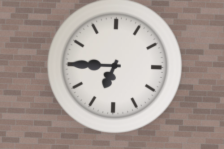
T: 6 h 45 min
